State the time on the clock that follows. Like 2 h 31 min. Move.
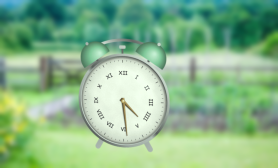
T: 4 h 29 min
